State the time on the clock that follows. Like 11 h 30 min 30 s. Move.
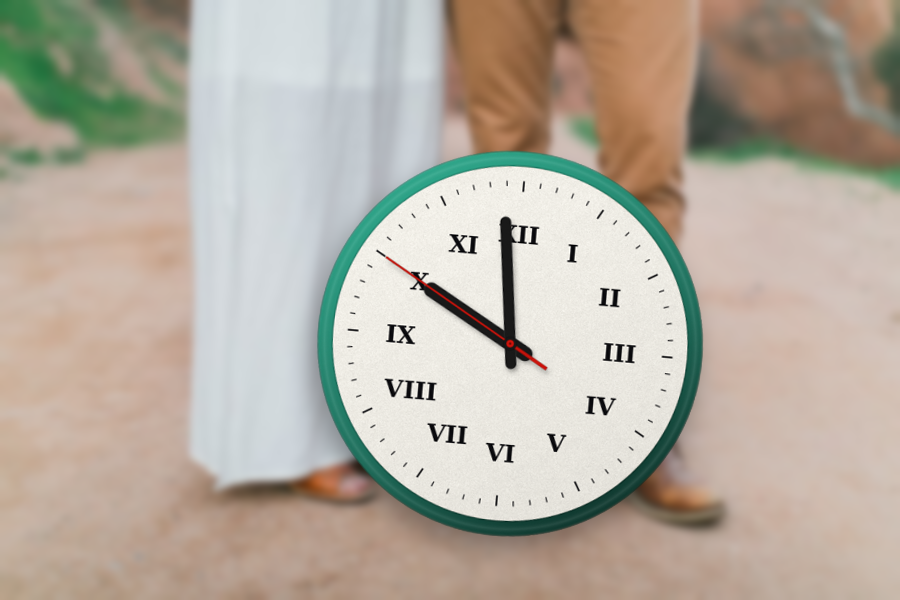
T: 9 h 58 min 50 s
